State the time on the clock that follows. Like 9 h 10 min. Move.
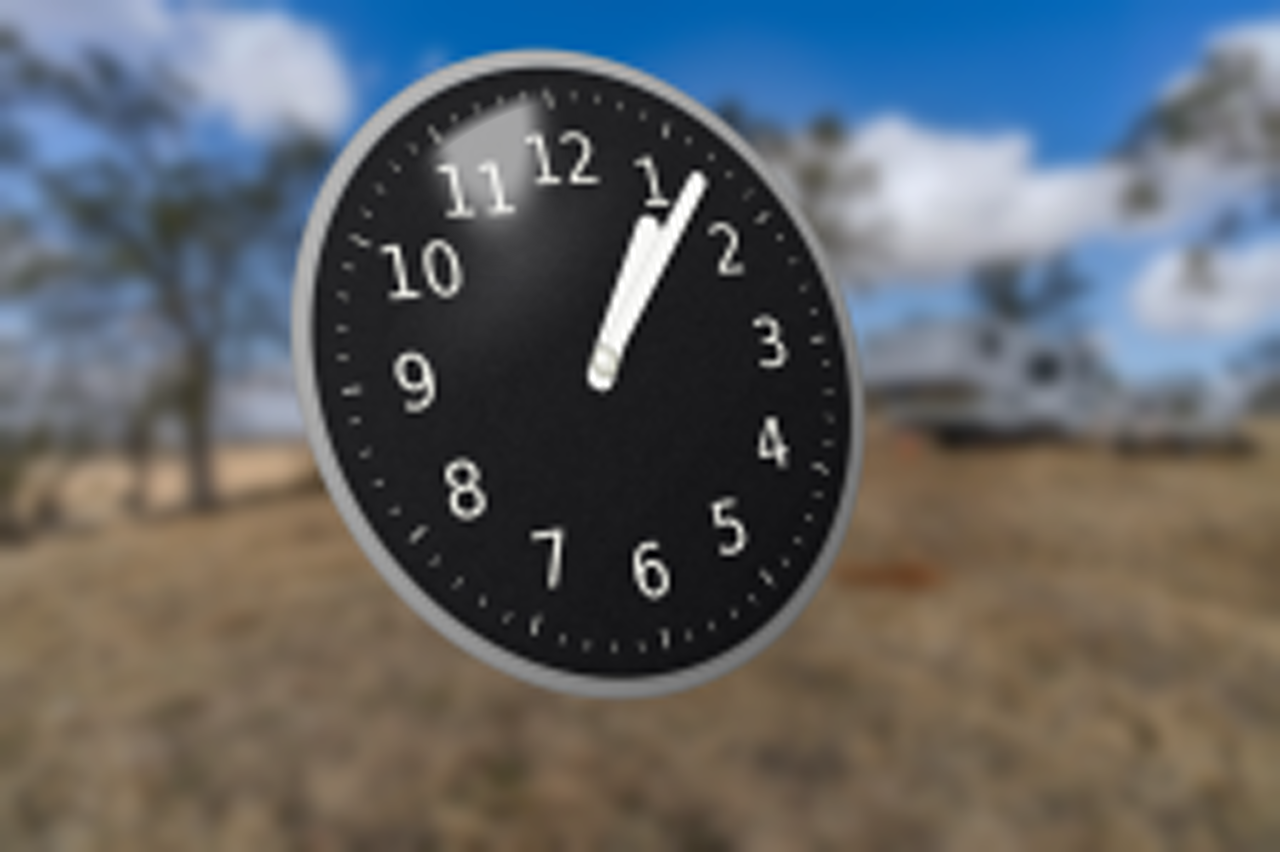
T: 1 h 07 min
